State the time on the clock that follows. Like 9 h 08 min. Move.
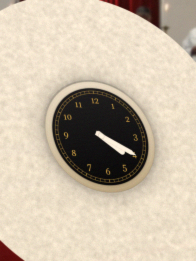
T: 4 h 20 min
